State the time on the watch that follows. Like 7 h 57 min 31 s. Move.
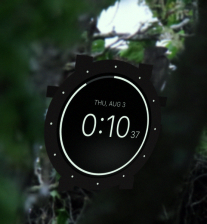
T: 0 h 10 min 37 s
